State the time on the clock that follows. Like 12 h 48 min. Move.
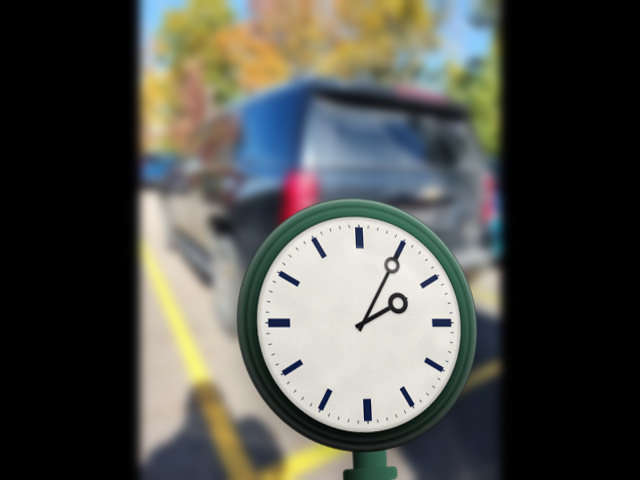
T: 2 h 05 min
